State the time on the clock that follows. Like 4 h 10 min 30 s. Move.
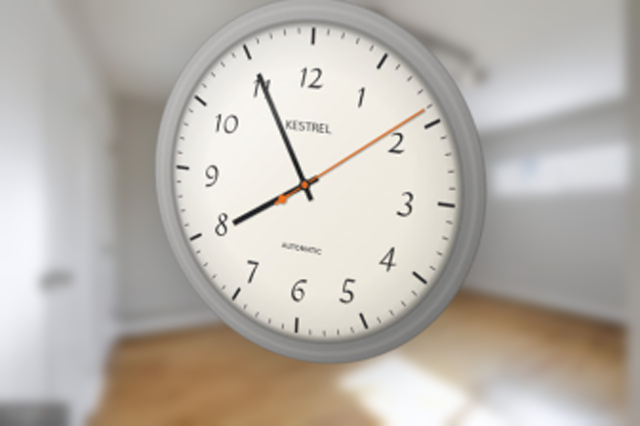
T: 7 h 55 min 09 s
